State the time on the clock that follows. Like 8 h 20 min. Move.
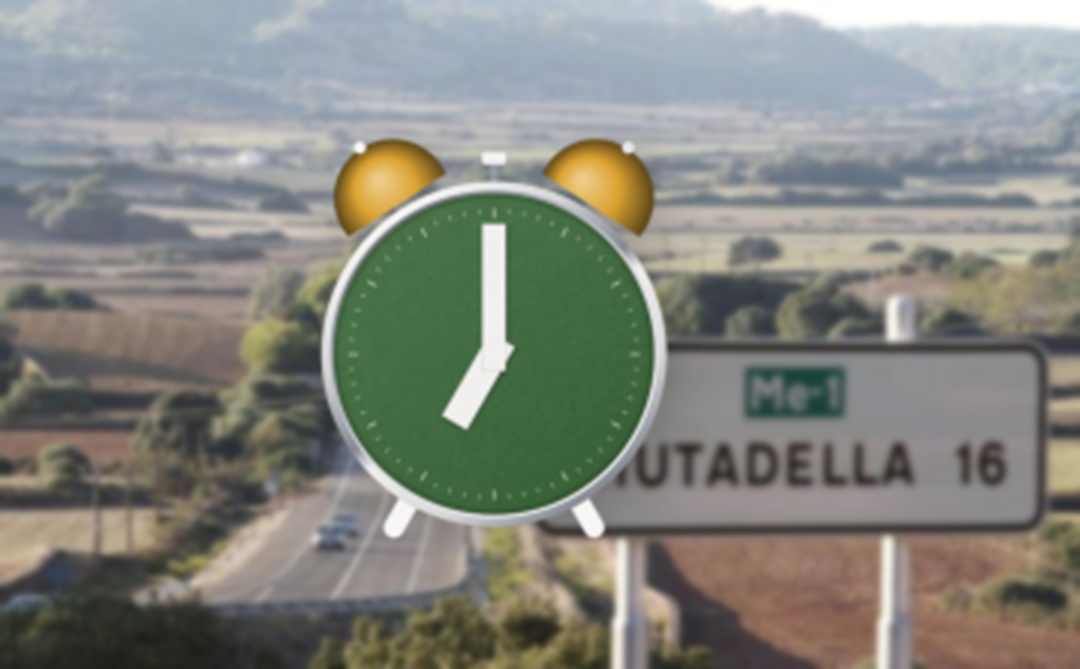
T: 7 h 00 min
